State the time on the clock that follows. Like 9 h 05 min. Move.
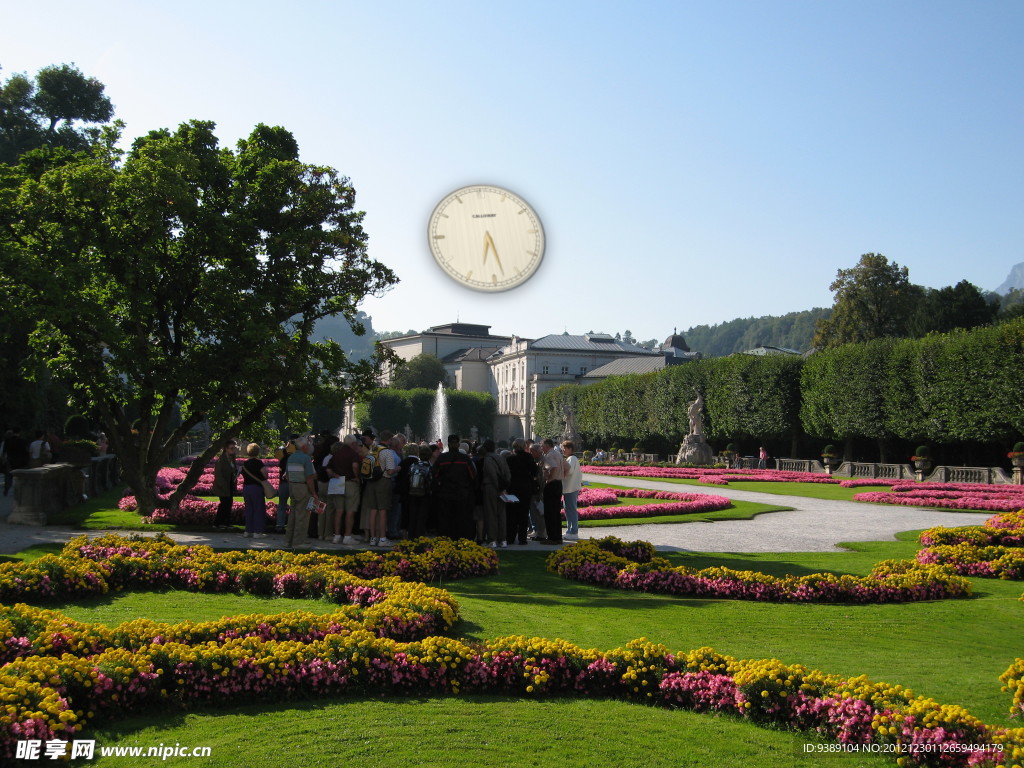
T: 6 h 28 min
